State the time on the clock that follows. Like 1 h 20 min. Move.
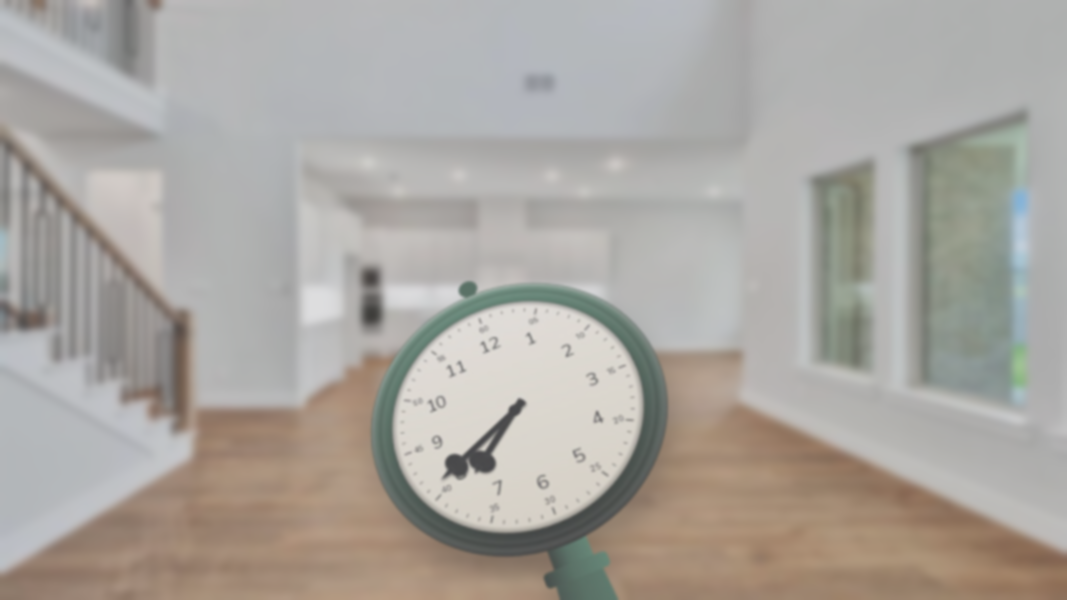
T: 7 h 41 min
